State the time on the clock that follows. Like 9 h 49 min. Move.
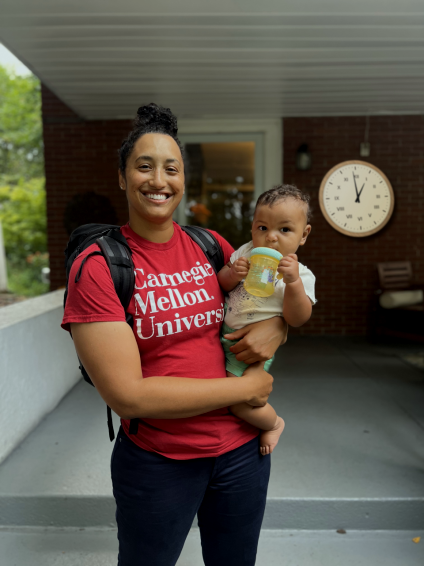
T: 12 h 59 min
